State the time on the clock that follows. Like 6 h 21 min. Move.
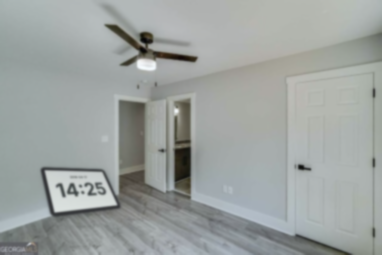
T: 14 h 25 min
